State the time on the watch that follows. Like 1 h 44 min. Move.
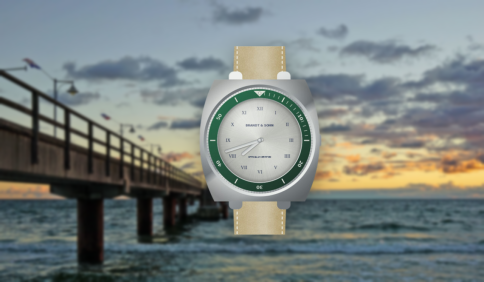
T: 7 h 42 min
